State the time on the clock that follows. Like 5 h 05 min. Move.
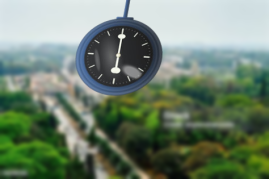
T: 6 h 00 min
